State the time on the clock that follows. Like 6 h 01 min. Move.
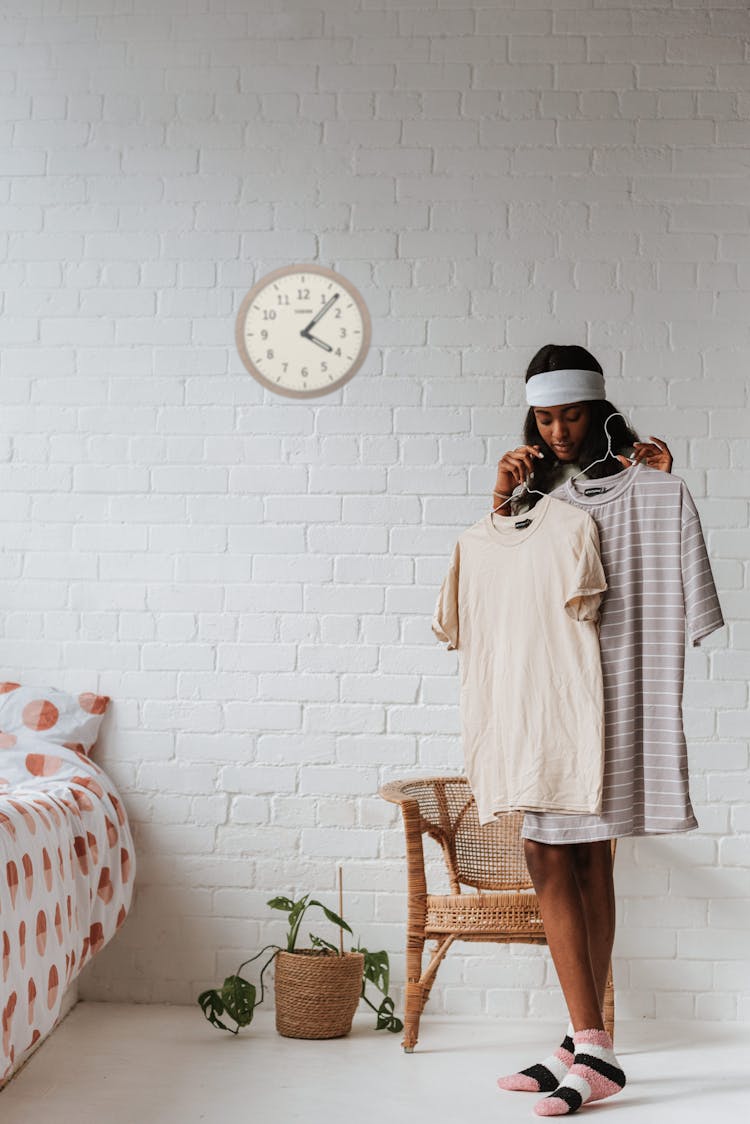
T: 4 h 07 min
